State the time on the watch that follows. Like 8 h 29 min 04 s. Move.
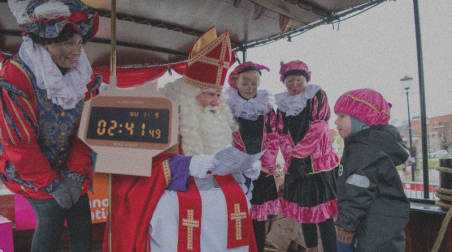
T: 2 h 41 min 49 s
